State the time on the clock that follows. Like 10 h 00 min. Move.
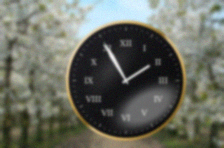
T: 1 h 55 min
